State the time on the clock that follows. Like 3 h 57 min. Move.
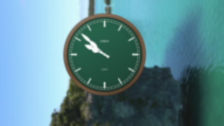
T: 9 h 52 min
